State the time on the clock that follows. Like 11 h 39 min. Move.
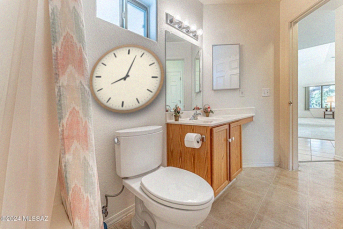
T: 8 h 03 min
